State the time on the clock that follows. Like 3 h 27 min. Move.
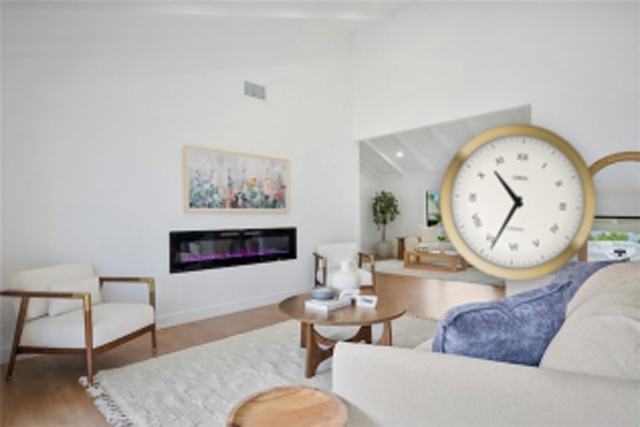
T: 10 h 34 min
